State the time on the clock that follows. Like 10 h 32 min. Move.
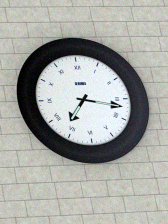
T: 7 h 17 min
